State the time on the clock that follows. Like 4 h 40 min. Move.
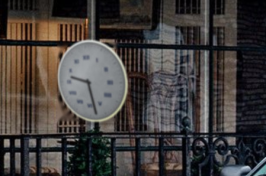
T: 9 h 28 min
